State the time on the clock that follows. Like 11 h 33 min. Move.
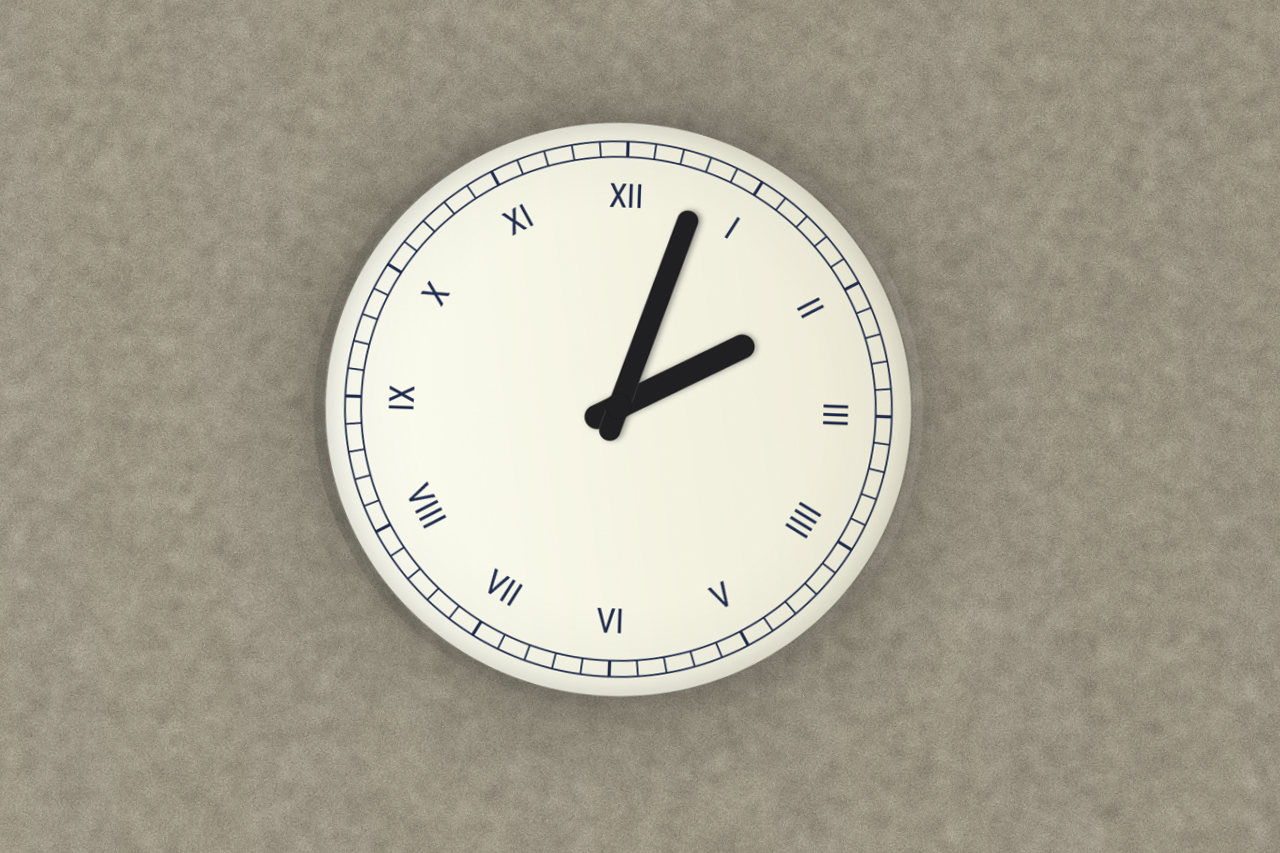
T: 2 h 03 min
